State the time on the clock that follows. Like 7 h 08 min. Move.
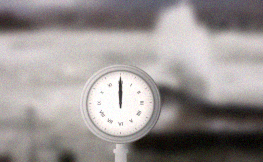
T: 12 h 00 min
